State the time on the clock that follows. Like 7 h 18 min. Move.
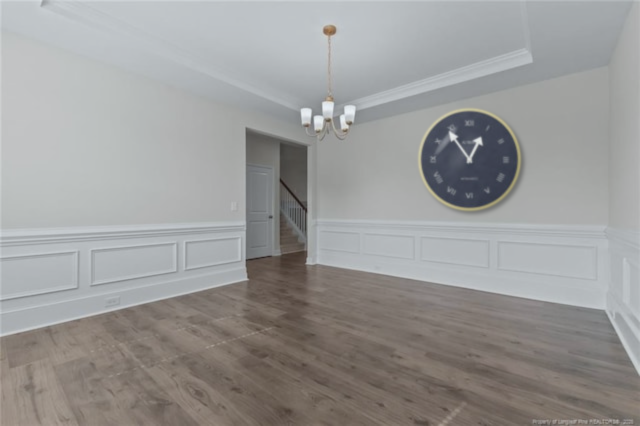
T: 12 h 54 min
